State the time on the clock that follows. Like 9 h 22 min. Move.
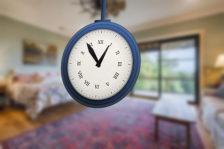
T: 12 h 54 min
